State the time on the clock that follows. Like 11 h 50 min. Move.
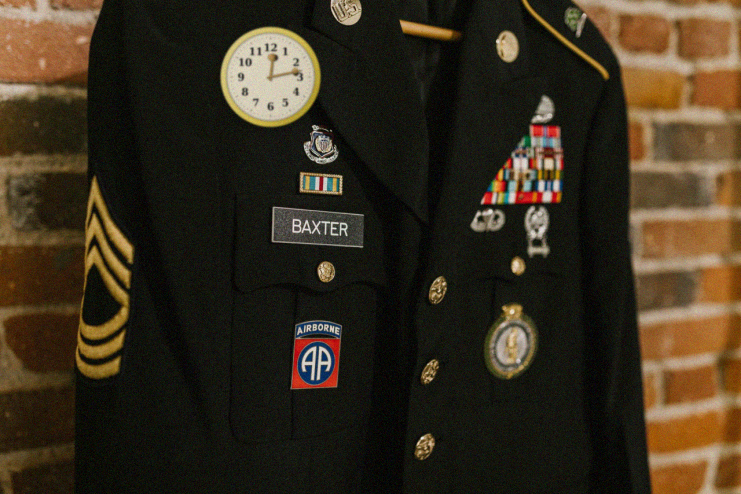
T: 12 h 13 min
